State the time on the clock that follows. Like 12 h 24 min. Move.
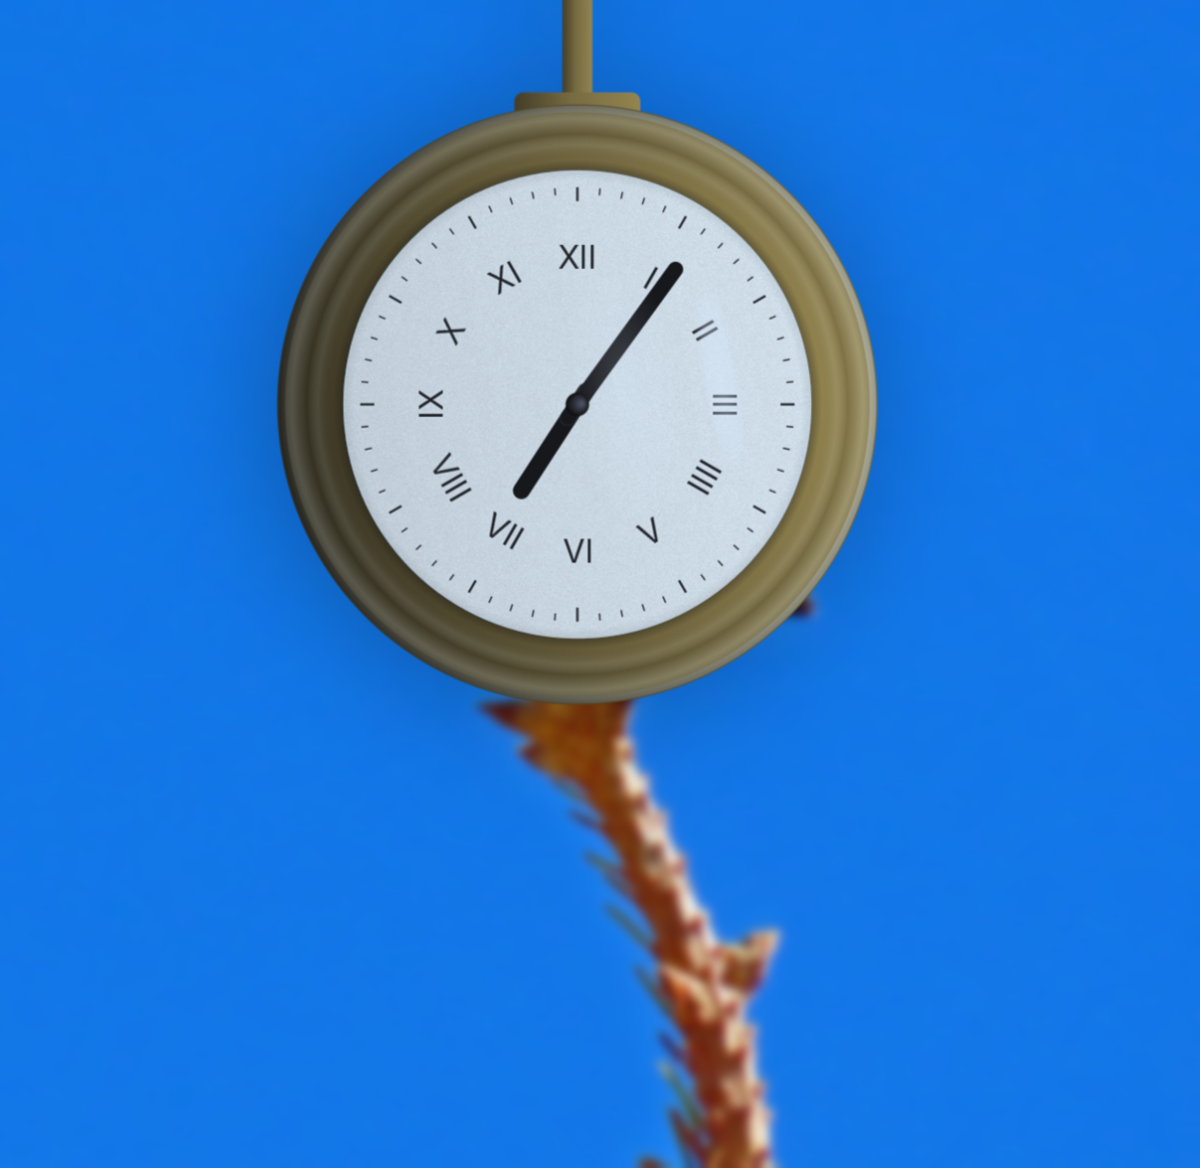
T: 7 h 06 min
